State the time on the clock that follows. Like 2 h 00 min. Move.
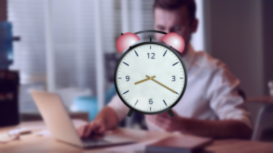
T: 8 h 20 min
